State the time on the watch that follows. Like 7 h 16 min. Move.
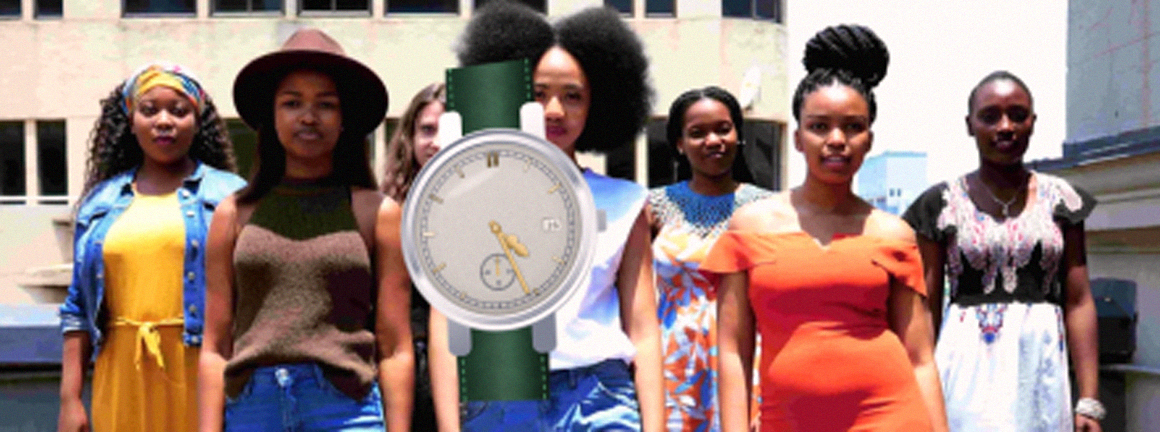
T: 4 h 26 min
